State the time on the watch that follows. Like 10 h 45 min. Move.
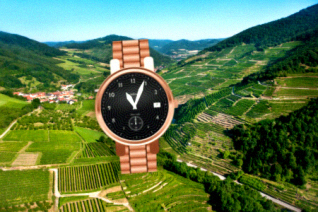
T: 11 h 04 min
